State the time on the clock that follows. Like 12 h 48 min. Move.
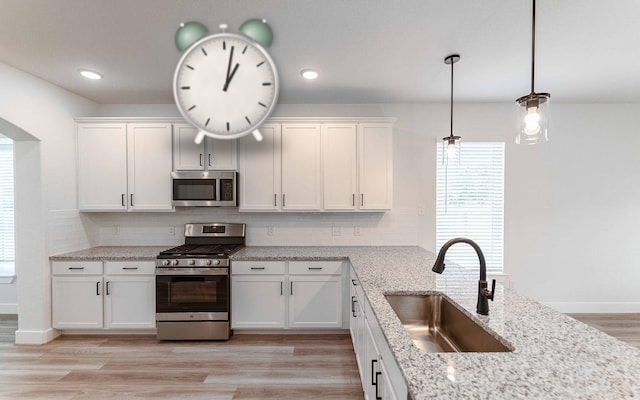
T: 1 h 02 min
